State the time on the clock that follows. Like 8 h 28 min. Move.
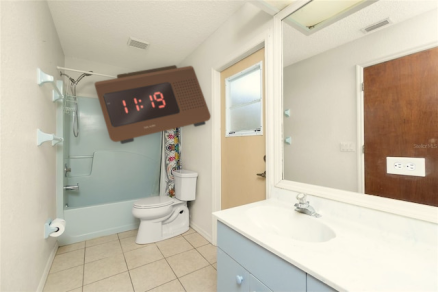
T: 11 h 19 min
